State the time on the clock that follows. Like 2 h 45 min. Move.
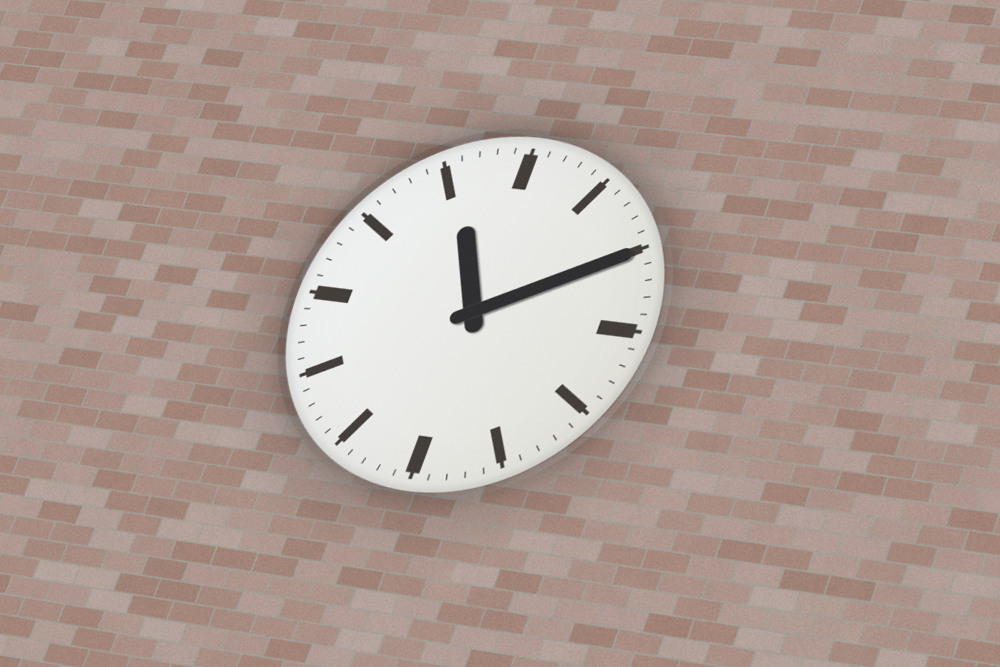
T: 11 h 10 min
